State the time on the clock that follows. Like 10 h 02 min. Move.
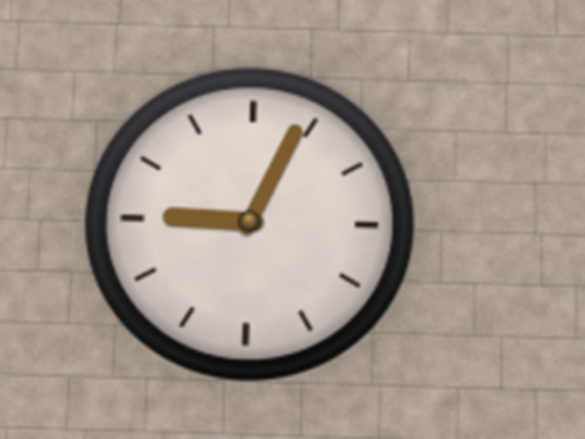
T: 9 h 04 min
